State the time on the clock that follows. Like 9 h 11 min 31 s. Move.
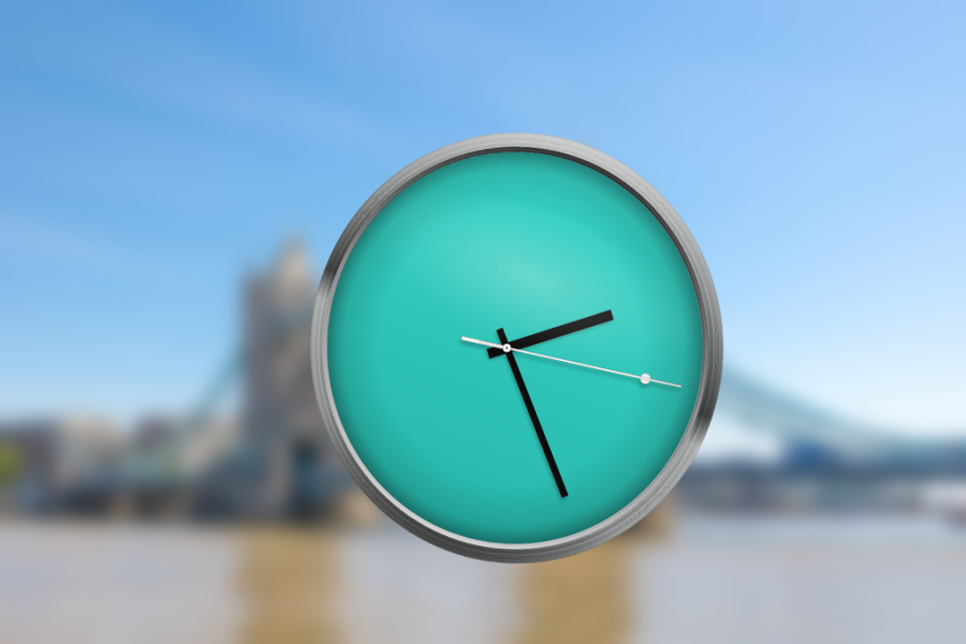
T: 2 h 26 min 17 s
